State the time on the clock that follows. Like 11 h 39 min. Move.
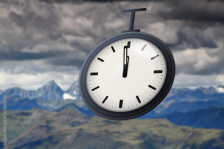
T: 11 h 59 min
